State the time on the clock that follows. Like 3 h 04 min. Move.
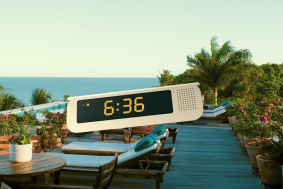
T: 6 h 36 min
